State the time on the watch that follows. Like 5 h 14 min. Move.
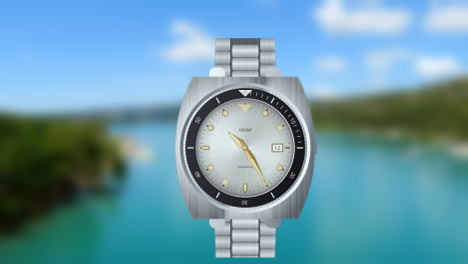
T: 10 h 25 min
